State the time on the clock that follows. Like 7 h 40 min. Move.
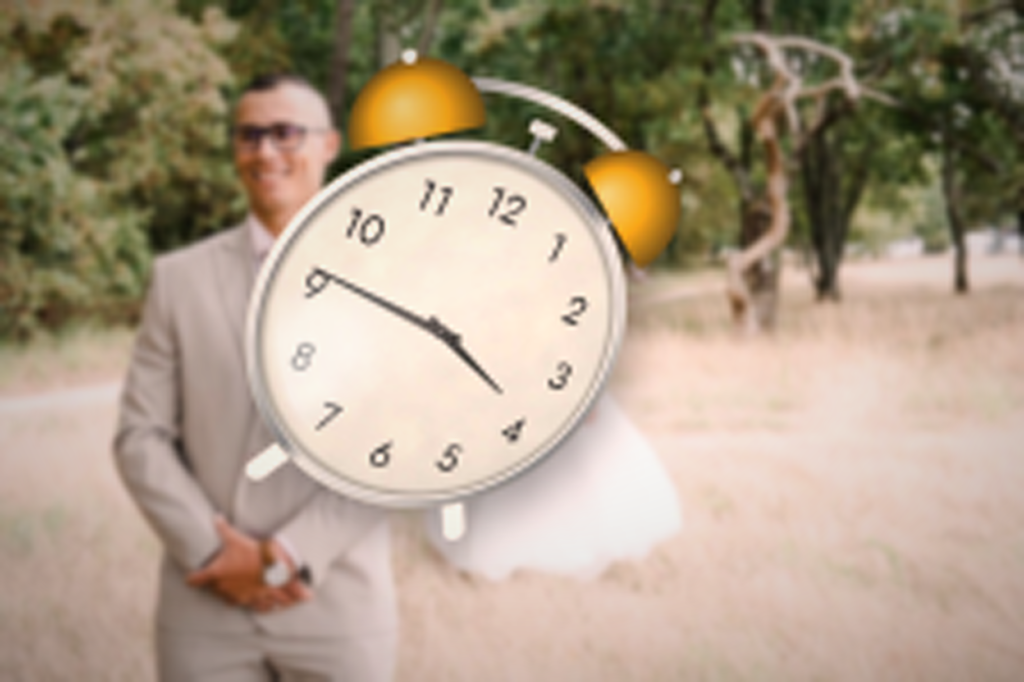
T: 3 h 46 min
